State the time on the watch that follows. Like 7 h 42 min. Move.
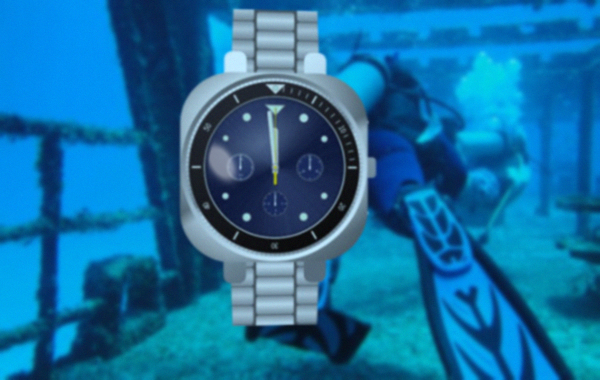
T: 11 h 59 min
